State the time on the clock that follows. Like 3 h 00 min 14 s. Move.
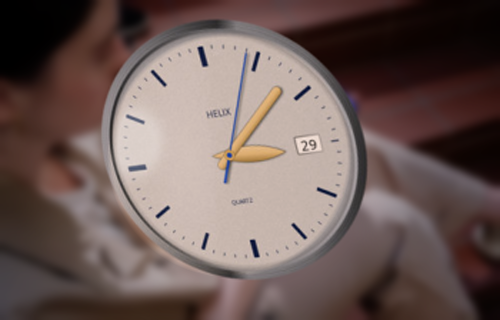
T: 3 h 08 min 04 s
